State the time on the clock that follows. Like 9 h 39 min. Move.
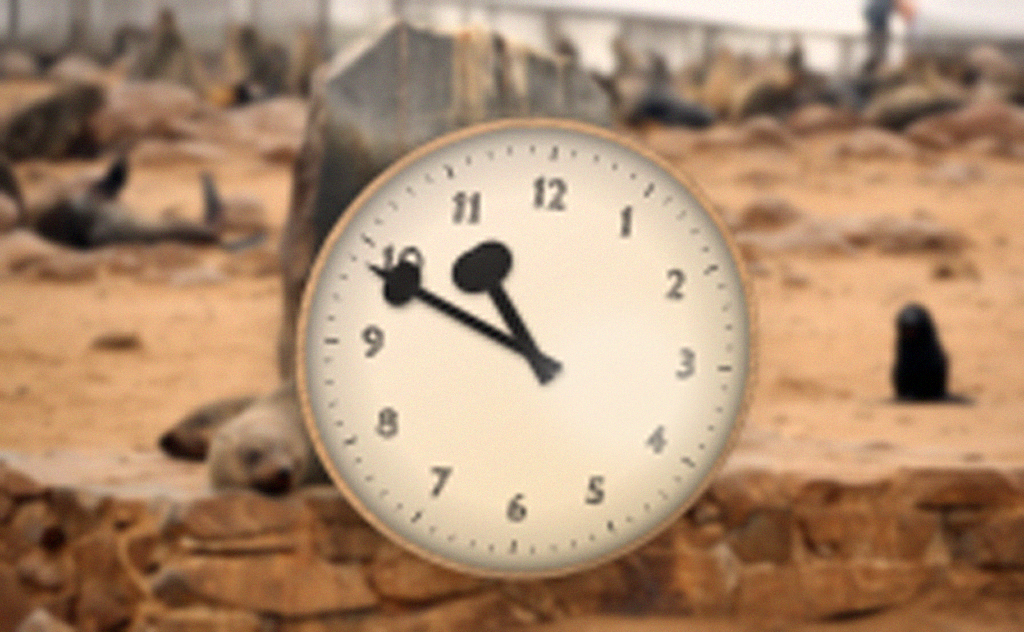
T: 10 h 49 min
